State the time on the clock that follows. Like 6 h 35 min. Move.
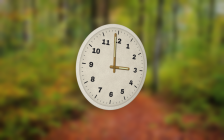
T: 2 h 59 min
